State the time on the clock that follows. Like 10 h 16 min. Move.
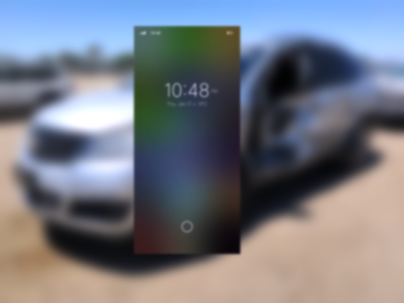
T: 10 h 48 min
